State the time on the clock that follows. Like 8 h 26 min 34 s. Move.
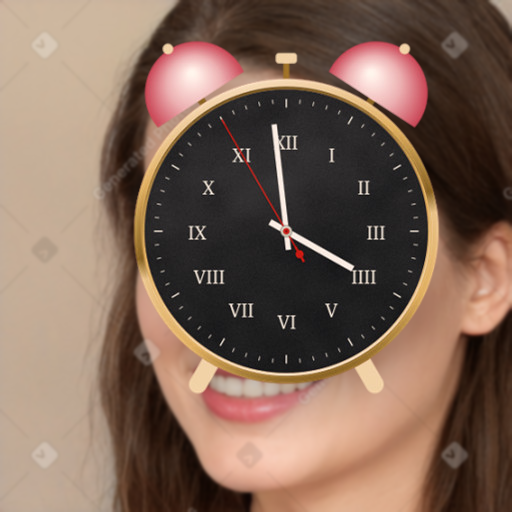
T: 3 h 58 min 55 s
